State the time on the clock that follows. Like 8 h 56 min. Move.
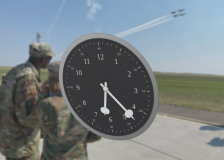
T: 6 h 23 min
